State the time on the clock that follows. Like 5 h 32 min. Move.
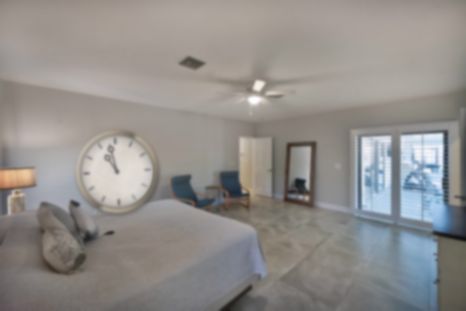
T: 10 h 58 min
